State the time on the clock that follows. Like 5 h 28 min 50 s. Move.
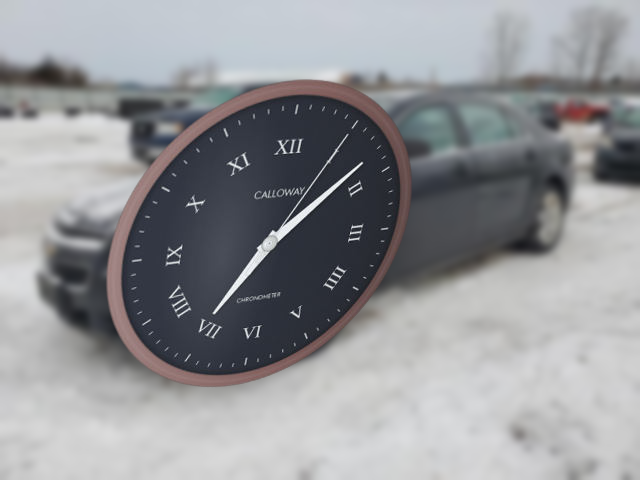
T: 7 h 08 min 05 s
